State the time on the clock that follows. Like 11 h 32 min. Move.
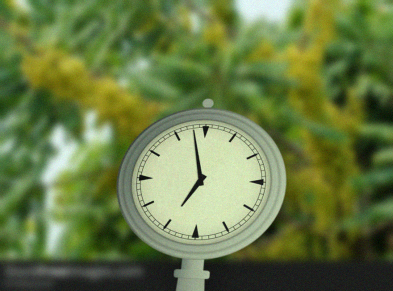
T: 6 h 58 min
